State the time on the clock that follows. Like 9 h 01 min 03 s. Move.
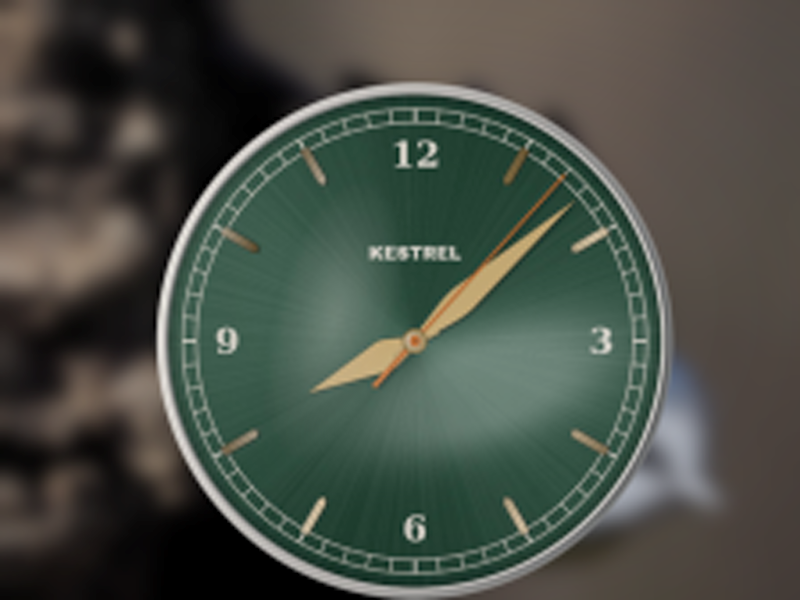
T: 8 h 08 min 07 s
